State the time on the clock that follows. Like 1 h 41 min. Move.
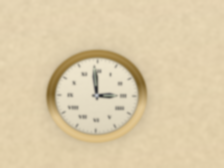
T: 2 h 59 min
